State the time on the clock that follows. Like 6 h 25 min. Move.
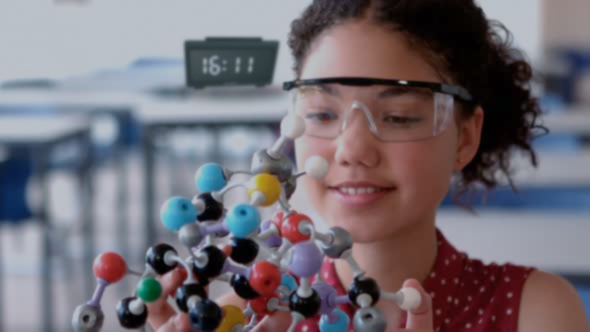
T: 16 h 11 min
